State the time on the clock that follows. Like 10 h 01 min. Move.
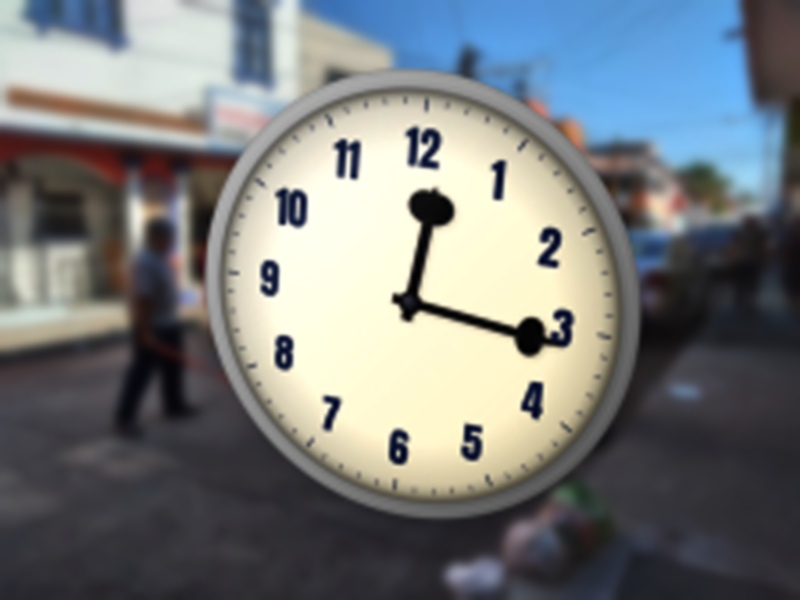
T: 12 h 16 min
